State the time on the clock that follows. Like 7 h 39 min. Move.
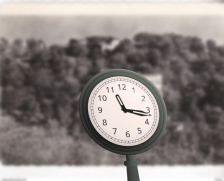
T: 11 h 17 min
